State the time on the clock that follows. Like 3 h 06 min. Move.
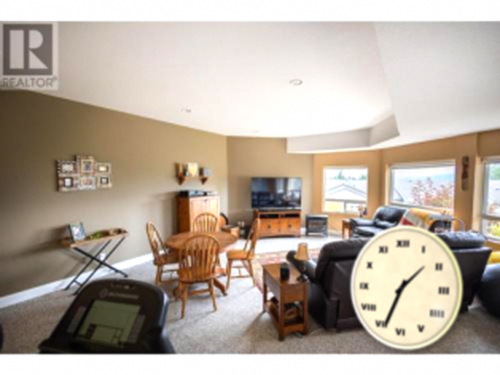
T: 1 h 34 min
